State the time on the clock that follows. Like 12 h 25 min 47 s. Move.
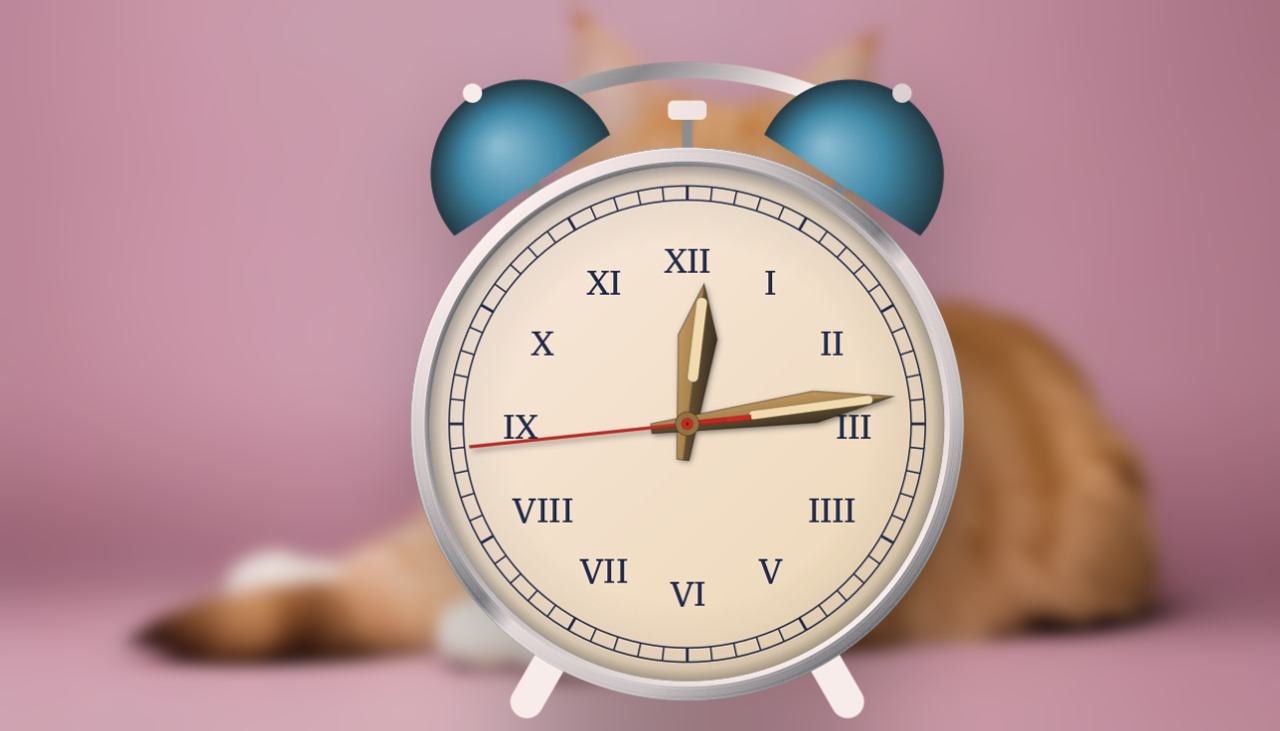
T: 12 h 13 min 44 s
